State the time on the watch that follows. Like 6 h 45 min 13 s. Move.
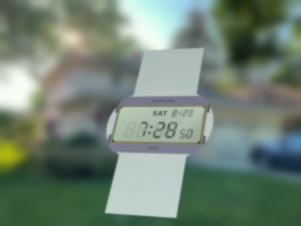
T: 7 h 28 min 50 s
